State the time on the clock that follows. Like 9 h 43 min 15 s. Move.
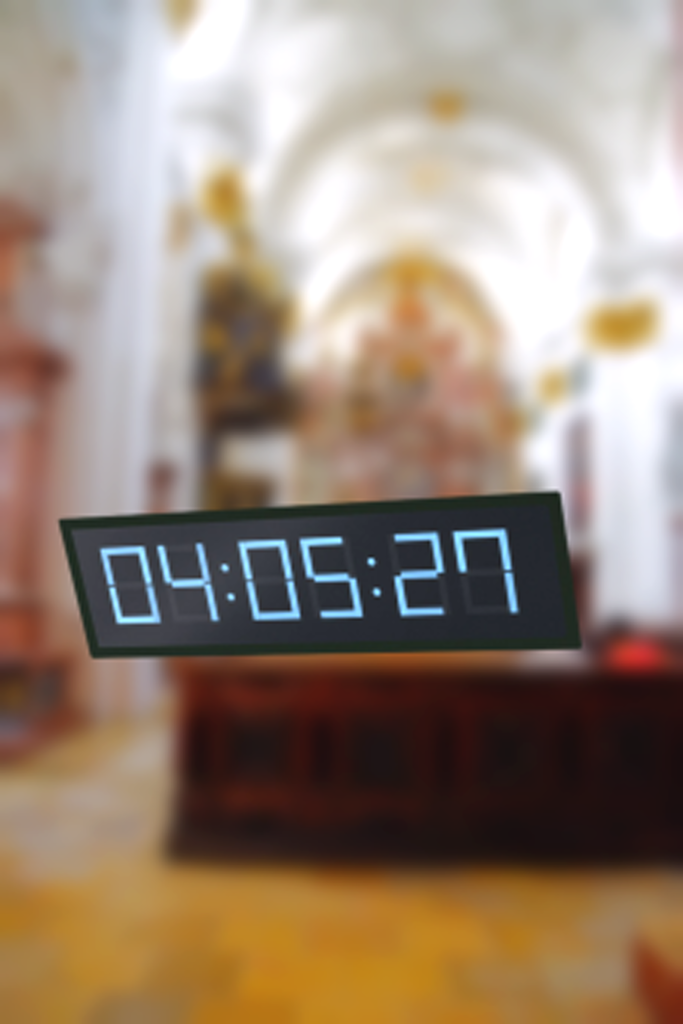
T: 4 h 05 min 27 s
